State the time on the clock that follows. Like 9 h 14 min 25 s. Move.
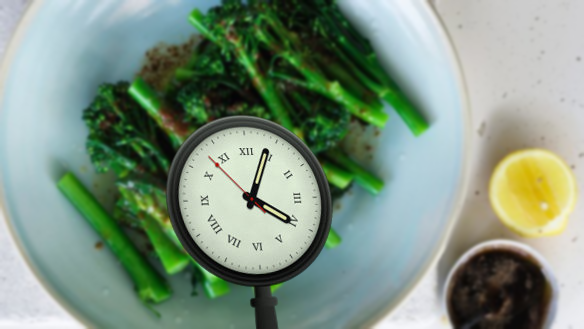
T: 4 h 03 min 53 s
